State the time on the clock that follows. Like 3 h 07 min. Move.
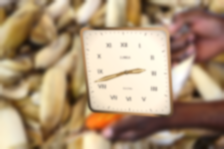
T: 2 h 42 min
